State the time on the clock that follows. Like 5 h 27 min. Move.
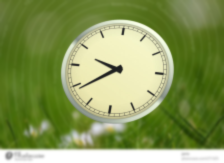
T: 9 h 39 min
